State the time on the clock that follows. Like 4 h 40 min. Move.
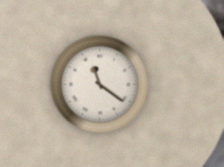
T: 11 h 21 min
